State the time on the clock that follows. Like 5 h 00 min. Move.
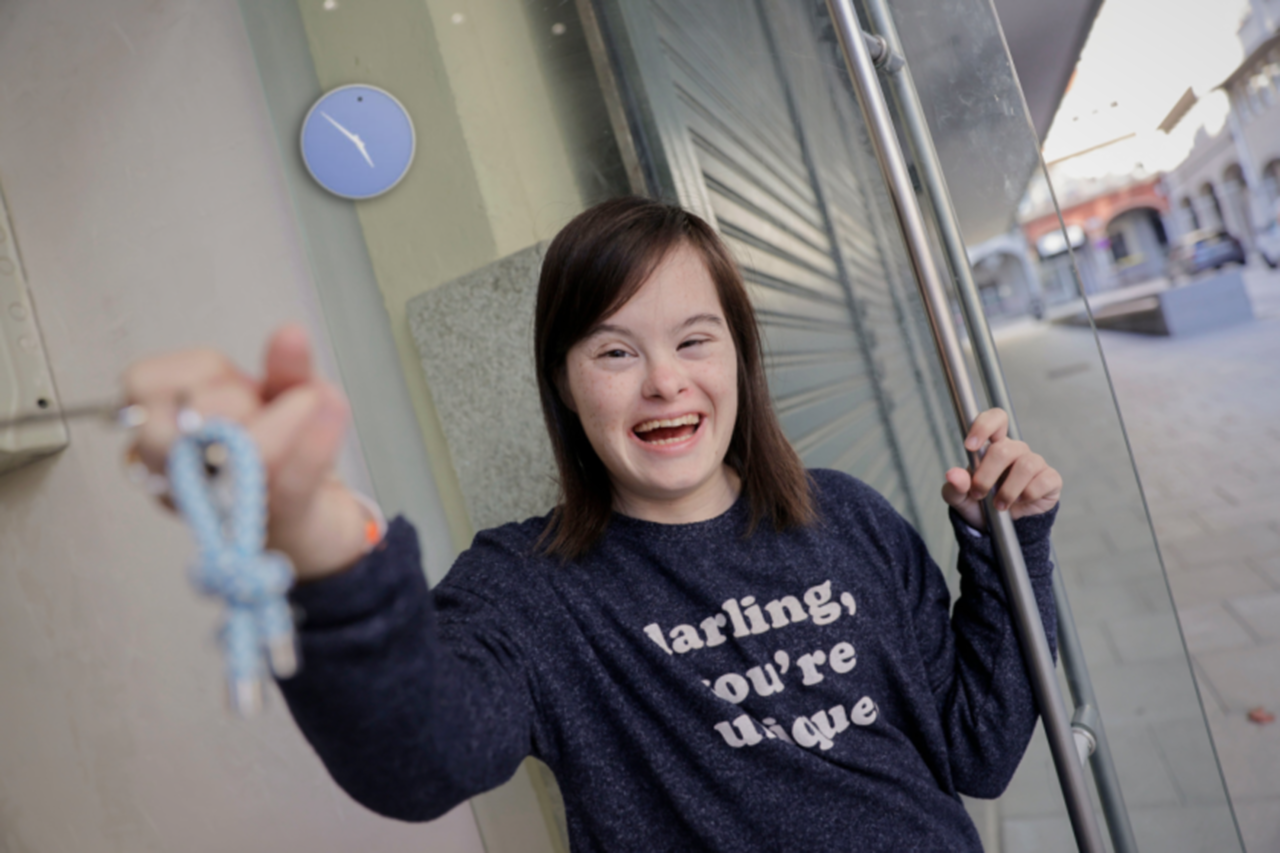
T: 4 h 51 min
